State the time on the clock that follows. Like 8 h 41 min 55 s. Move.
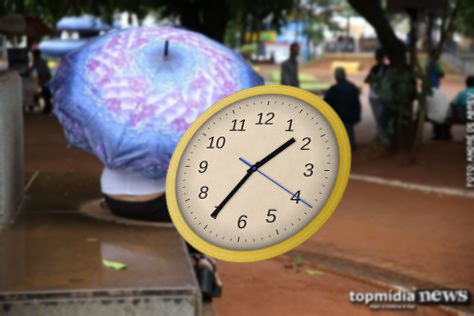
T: 1 h 35 min 20 s
